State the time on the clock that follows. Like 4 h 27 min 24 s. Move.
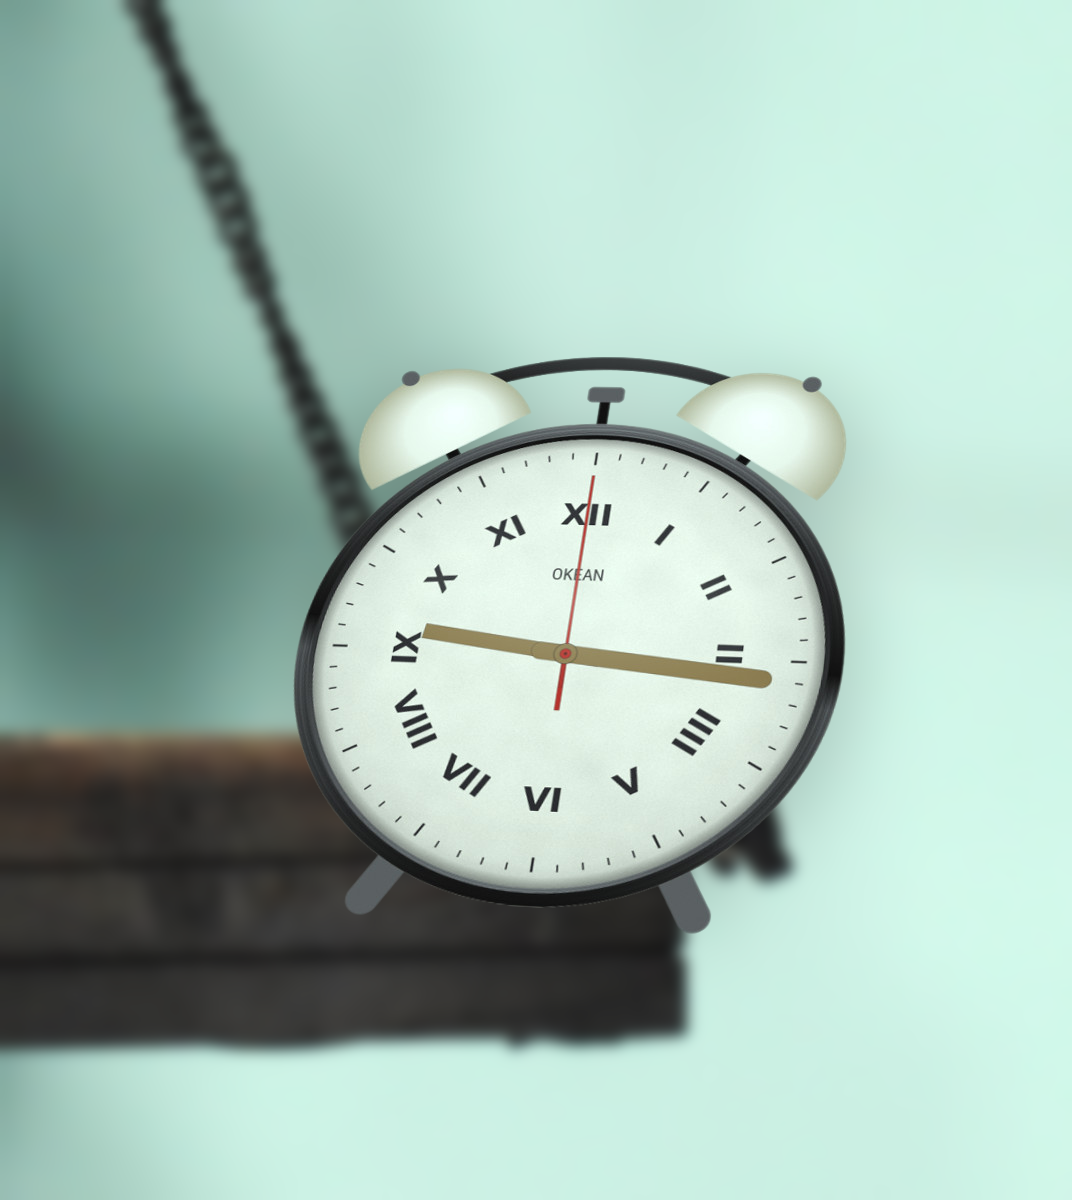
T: 9 h 16 min 00 s
